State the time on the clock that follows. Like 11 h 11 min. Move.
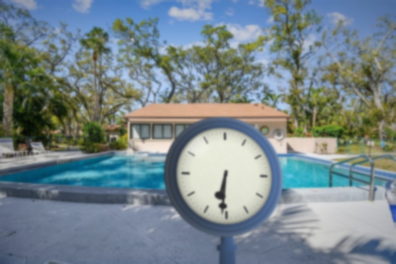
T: 6 h 31 min
